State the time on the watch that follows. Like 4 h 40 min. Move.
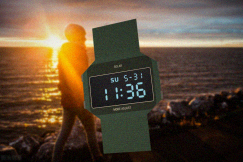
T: 11 h 36 min
